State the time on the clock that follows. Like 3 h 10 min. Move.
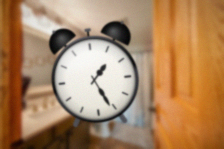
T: 1 h 26 min
